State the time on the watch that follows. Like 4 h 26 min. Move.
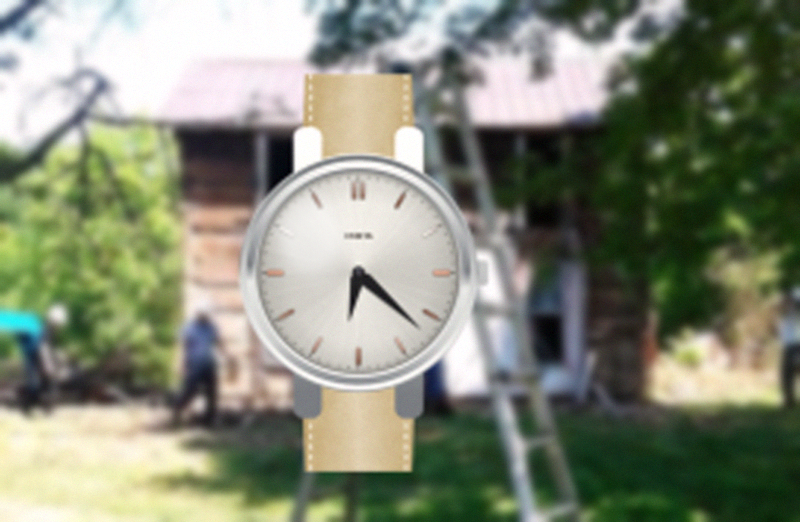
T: 6 h 22 min
